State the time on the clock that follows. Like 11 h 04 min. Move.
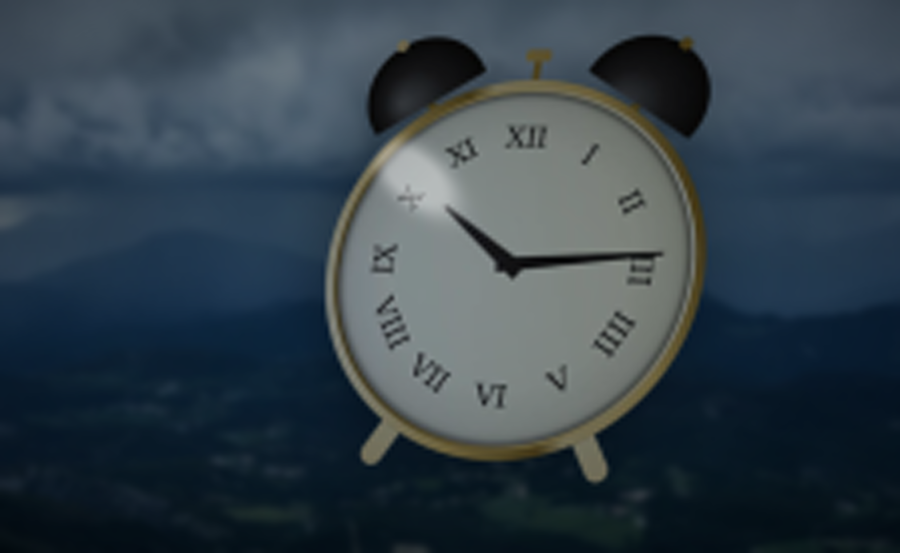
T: 10 h 14 min
